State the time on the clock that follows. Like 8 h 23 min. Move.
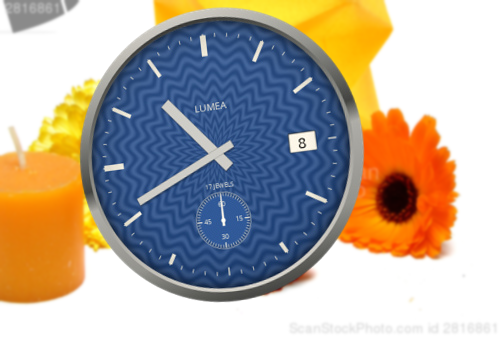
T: 10 h 41 min
